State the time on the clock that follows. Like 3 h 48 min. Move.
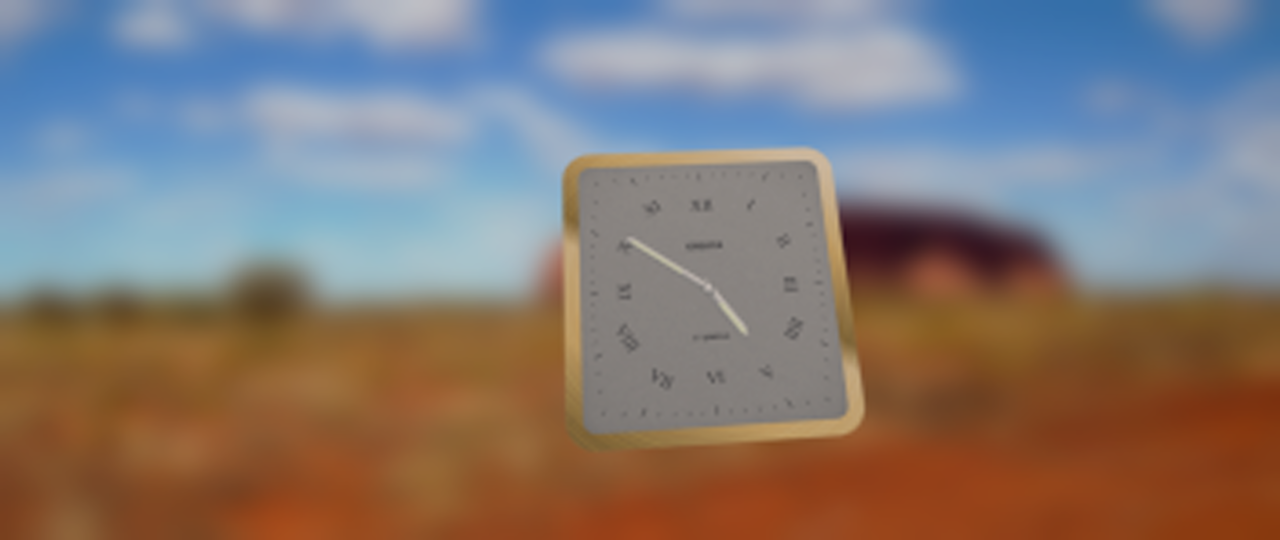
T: 4 h 51 min
